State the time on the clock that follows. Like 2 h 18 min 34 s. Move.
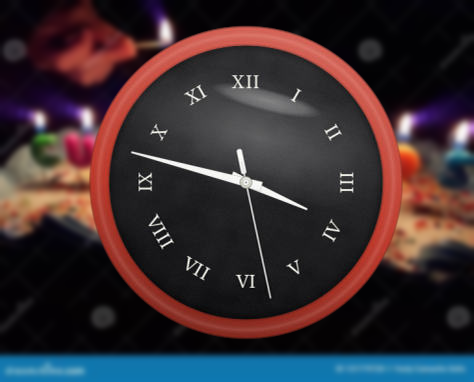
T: 3 h 47 min 28 s
